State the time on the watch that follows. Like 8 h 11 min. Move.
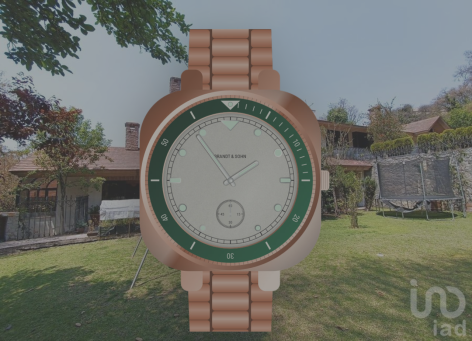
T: 1 h 54 min
